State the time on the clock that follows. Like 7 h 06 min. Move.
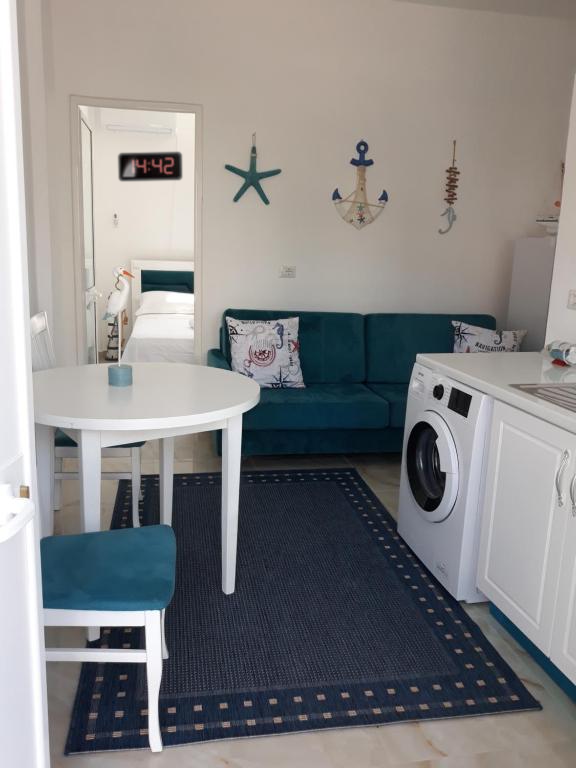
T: 14 h 42 min
